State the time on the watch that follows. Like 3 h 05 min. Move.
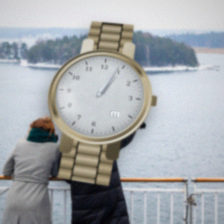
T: 1 h 04 min
